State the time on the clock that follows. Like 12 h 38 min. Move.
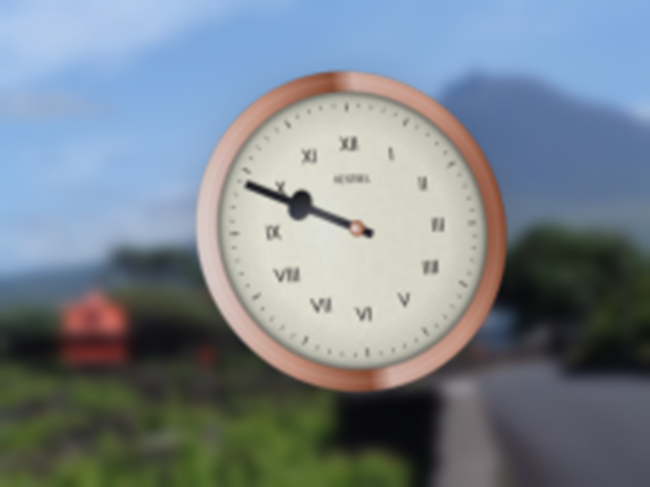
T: 9 h 49 min
